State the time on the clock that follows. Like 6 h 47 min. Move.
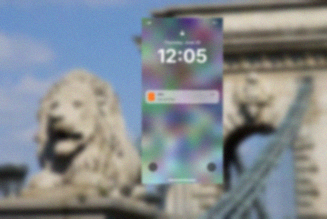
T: 12 h 05 min
